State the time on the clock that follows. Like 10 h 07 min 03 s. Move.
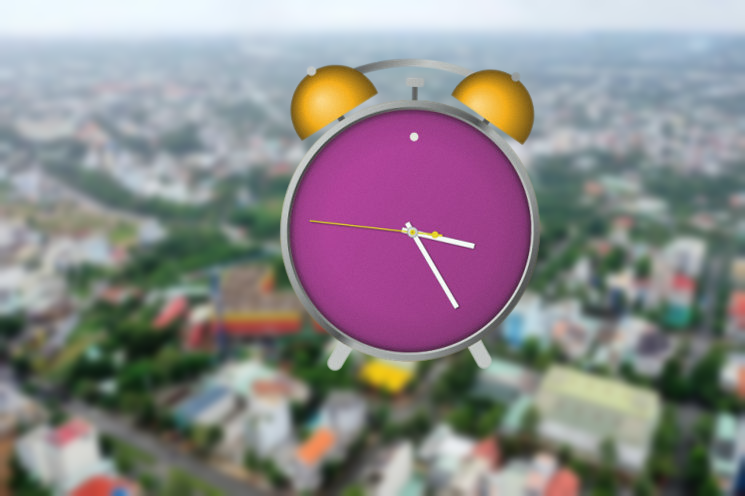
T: 3 h 24 min 46 s
